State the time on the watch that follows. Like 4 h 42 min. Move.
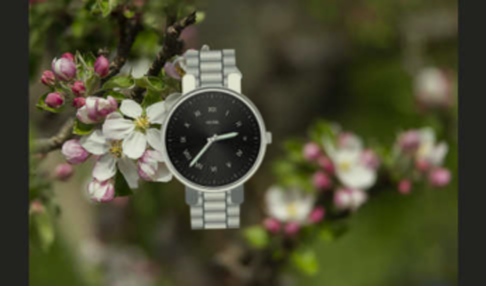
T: 2 h 37 min
